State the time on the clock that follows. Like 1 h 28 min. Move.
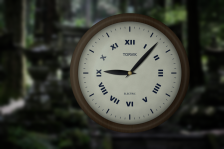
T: 9 h 07 min
